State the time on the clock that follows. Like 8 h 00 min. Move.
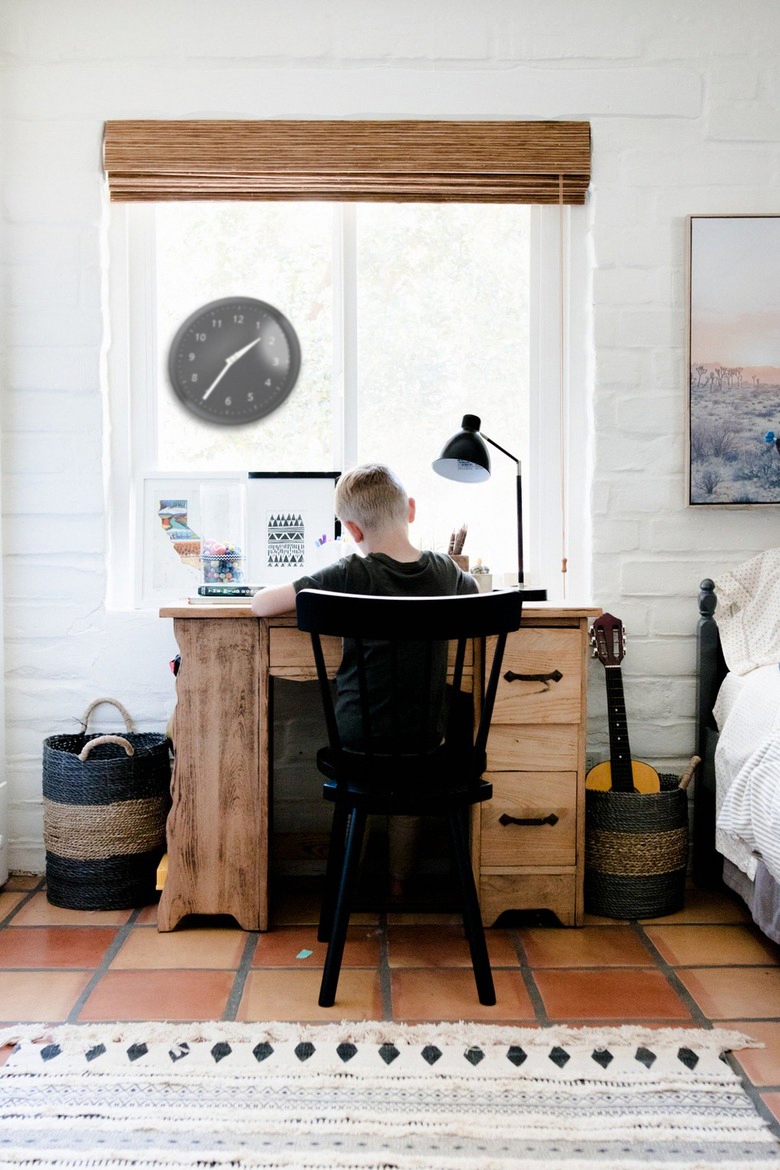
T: 1 h 35 min
